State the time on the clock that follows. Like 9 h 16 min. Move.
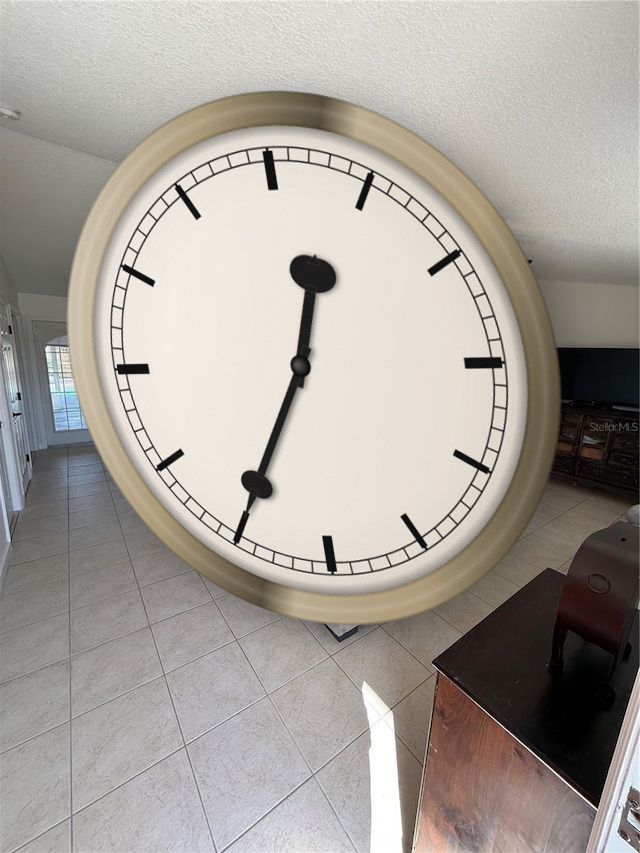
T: 12 h 35 min
